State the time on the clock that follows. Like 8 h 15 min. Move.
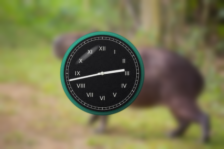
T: 2 h 43 min
